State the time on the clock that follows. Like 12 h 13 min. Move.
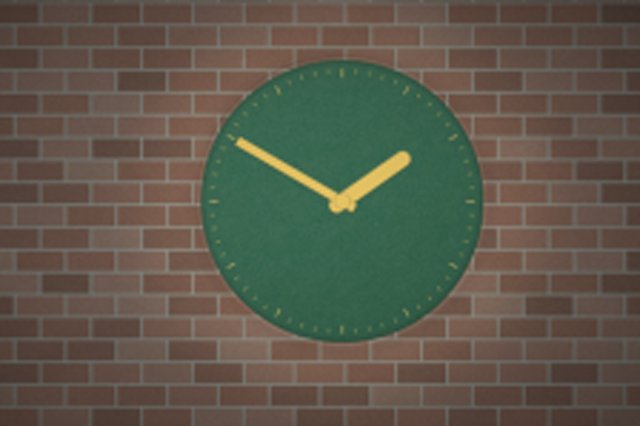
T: 1 h 50 min
